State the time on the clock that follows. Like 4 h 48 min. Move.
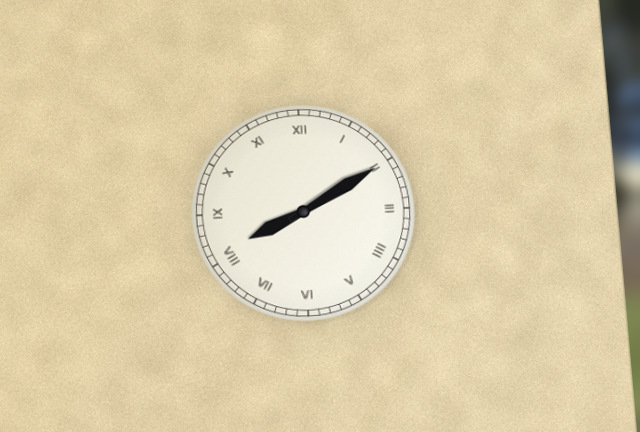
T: 8 h 10 min
